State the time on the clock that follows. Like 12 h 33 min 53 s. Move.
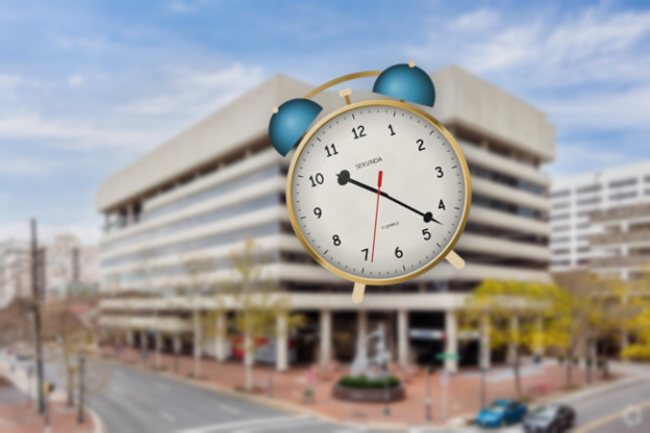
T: 10 h 22 min 34 s
